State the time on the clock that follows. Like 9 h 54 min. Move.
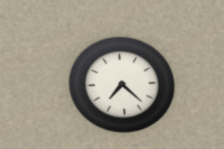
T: 7 h 23 min
